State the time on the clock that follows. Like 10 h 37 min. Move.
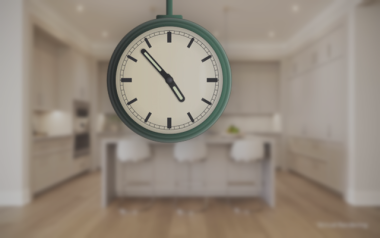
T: 4 h 53 min
